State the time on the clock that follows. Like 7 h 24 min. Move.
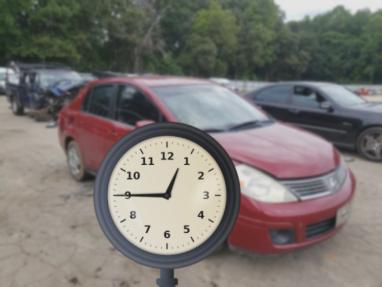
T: 12 h 45 min
